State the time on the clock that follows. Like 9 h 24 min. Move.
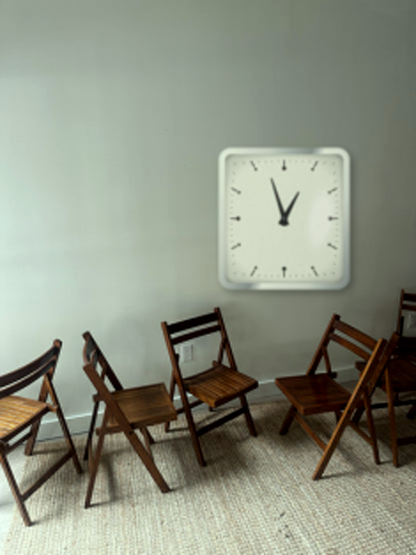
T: 12 h 57 min
